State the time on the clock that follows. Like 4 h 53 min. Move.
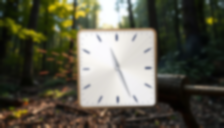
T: 11 h 26 min
